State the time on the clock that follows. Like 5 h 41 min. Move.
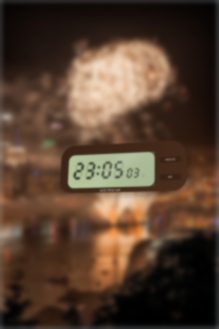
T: 23 h 05 min
